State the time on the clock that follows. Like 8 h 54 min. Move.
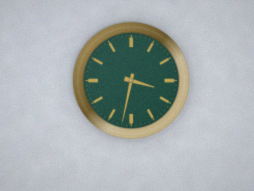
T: 3 h 32 min
